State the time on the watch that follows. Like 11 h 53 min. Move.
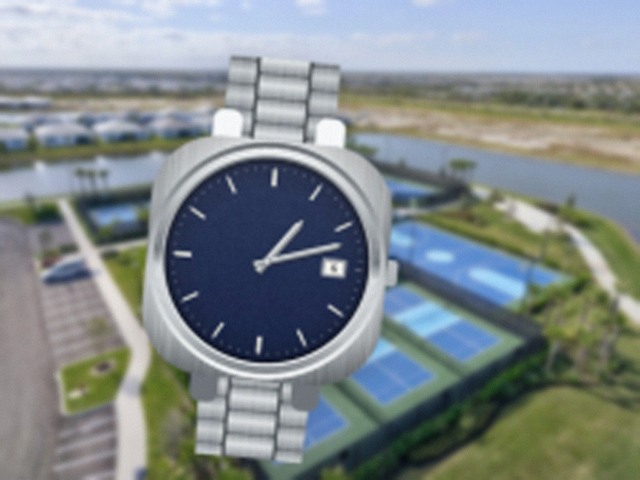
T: 1 h 12 min
